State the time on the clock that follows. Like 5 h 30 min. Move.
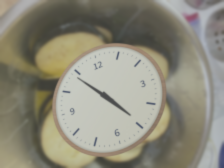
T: 4 h 54 min
